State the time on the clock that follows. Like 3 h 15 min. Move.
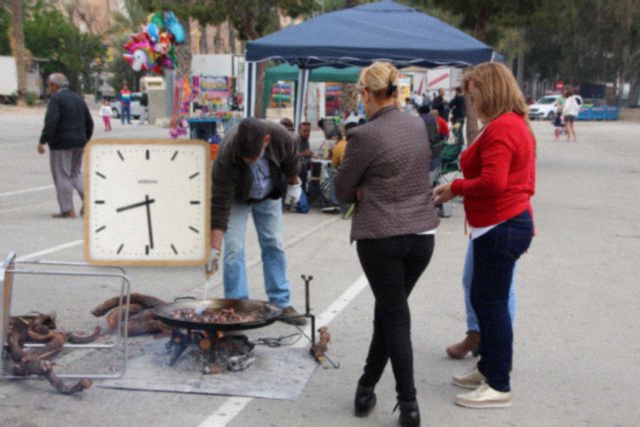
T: 8 h 29 min
